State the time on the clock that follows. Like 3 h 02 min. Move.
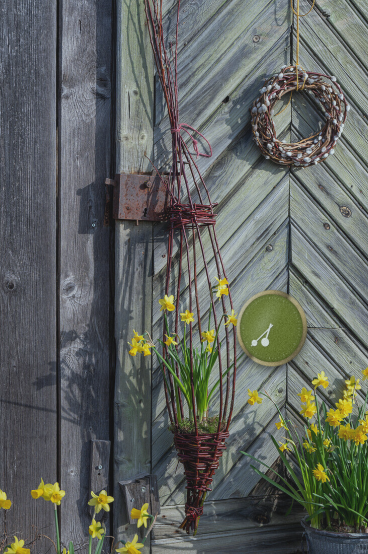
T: 6 h 38 min
